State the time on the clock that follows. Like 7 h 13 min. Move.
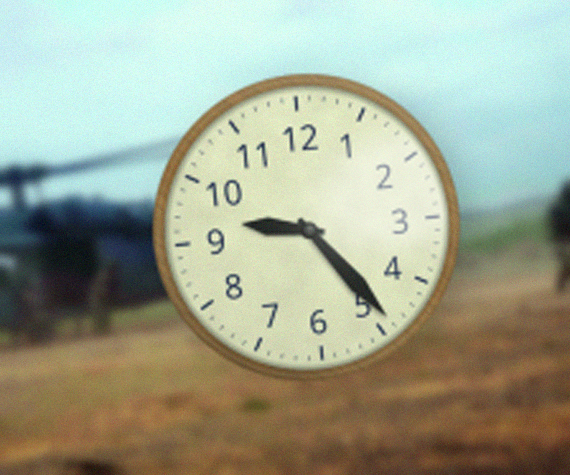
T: 9 h 24 min
